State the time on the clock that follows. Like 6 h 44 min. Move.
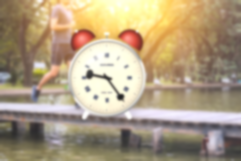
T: 9 h 24 min
